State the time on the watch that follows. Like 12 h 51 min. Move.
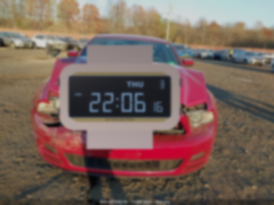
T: 22 h 06 min
